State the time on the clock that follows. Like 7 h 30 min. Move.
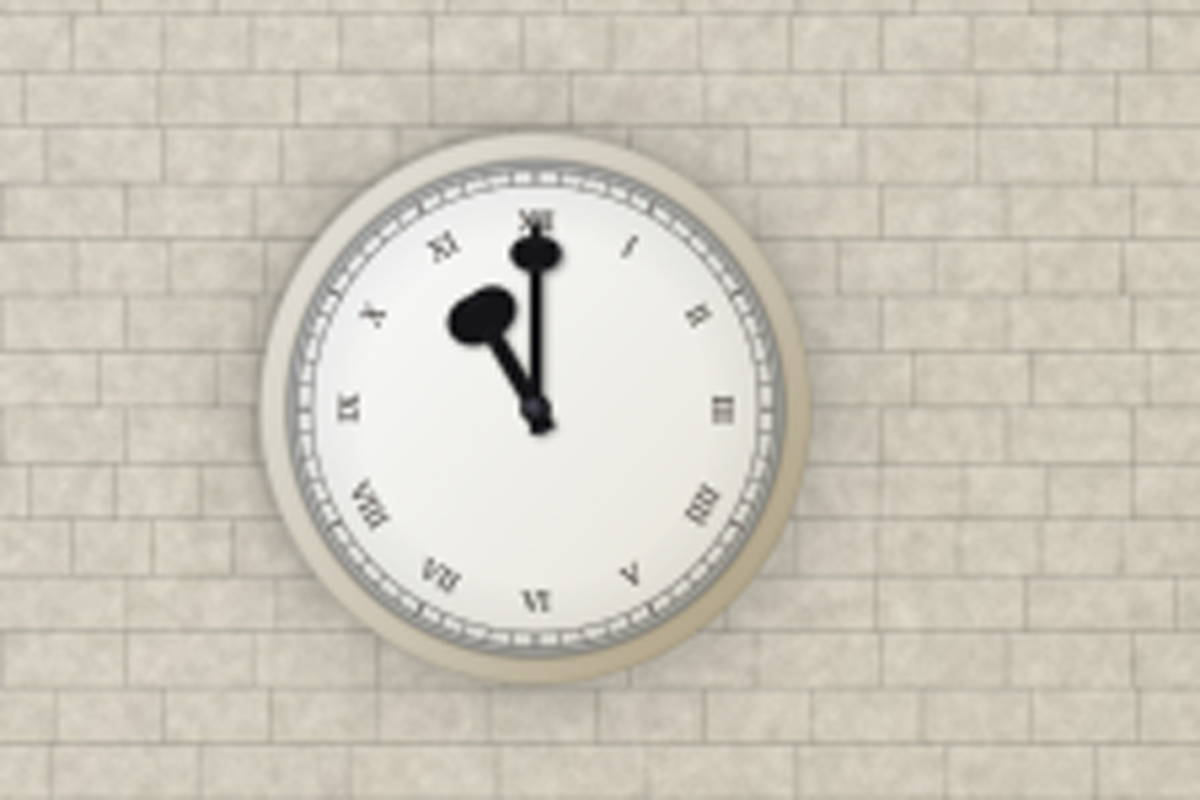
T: 11 h 00 min
